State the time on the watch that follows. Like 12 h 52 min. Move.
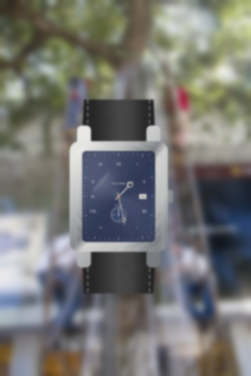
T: 1 h 28 min
